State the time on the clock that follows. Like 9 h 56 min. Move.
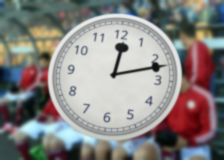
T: 12 h 12 min
